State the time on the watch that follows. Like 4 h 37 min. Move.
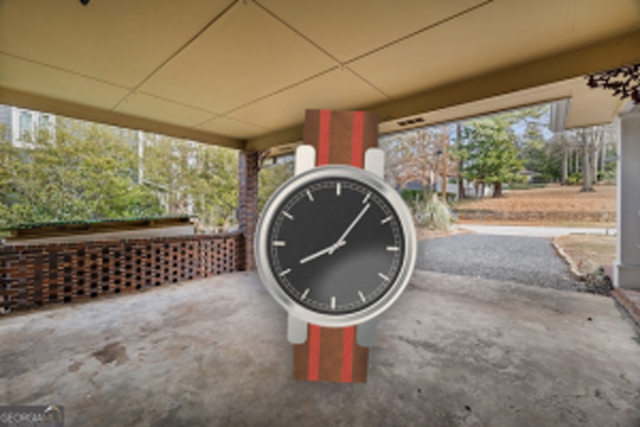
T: 8 h 06 min
